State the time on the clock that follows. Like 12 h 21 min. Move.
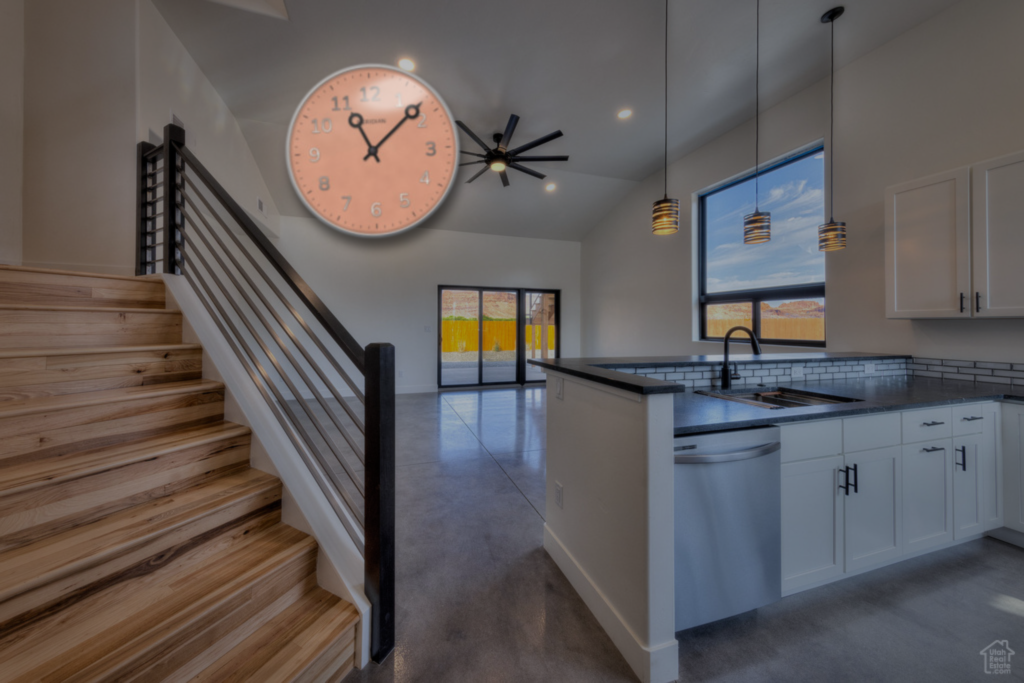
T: 11 h 08 min
